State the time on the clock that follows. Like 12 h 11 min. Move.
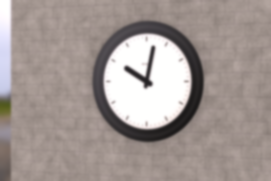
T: 10 h 02 min
